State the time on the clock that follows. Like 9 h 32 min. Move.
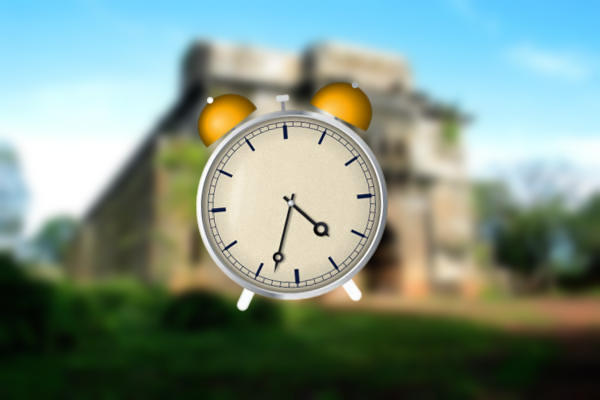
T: 4 h 33 min
